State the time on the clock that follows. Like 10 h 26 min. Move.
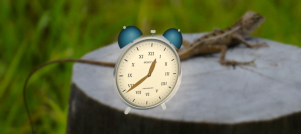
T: 12 h 39 min
